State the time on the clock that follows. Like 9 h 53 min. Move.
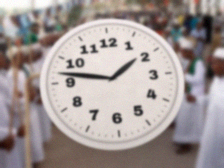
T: 1 h 47 min
